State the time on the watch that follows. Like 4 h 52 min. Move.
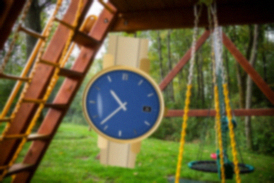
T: 10 h 37 min
